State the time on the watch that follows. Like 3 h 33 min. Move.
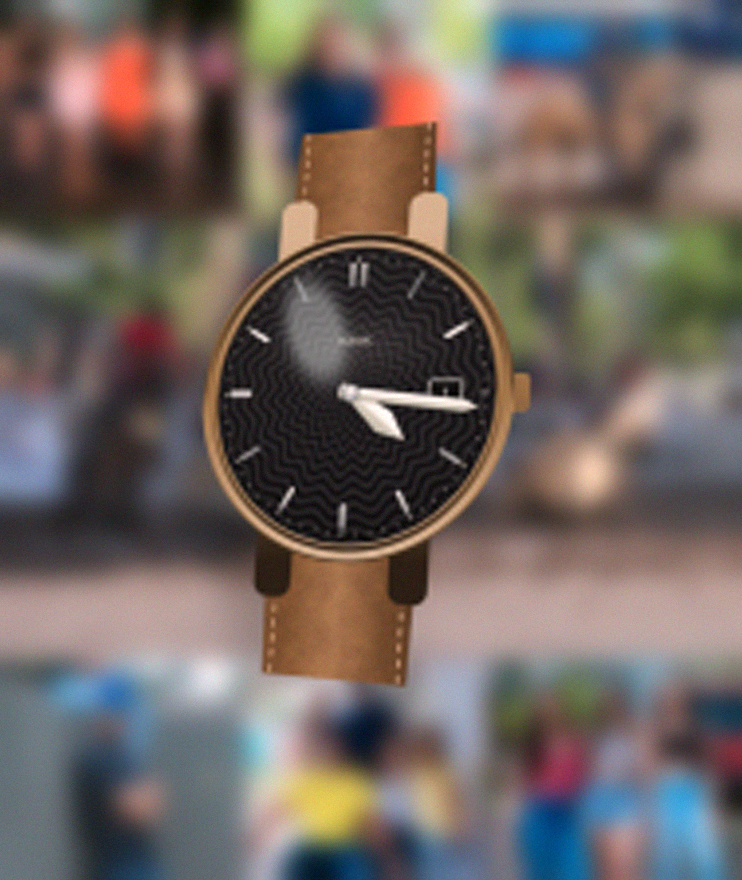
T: 4 h 16 min
